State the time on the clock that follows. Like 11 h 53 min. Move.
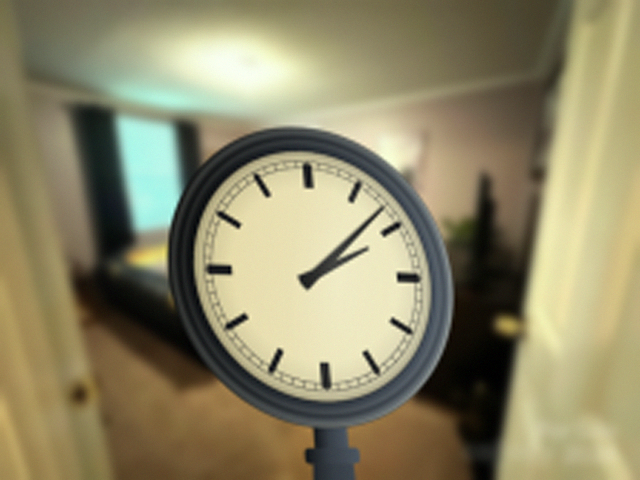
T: 2 h 08 min
